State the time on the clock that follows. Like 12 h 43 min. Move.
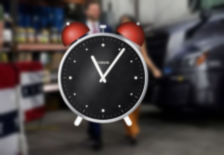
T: 11 h 06 min
